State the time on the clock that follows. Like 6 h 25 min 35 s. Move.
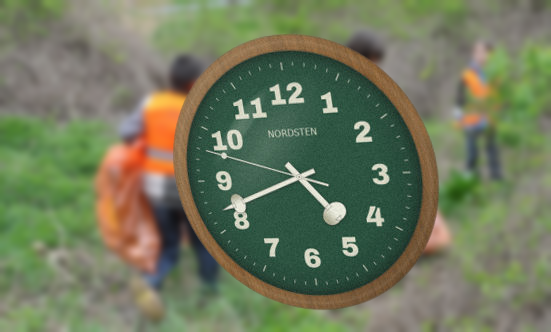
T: 4 h 41 min 48 s
